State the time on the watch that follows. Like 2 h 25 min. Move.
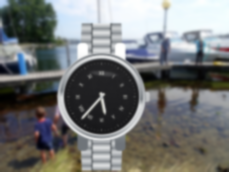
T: 5 h 37 min
